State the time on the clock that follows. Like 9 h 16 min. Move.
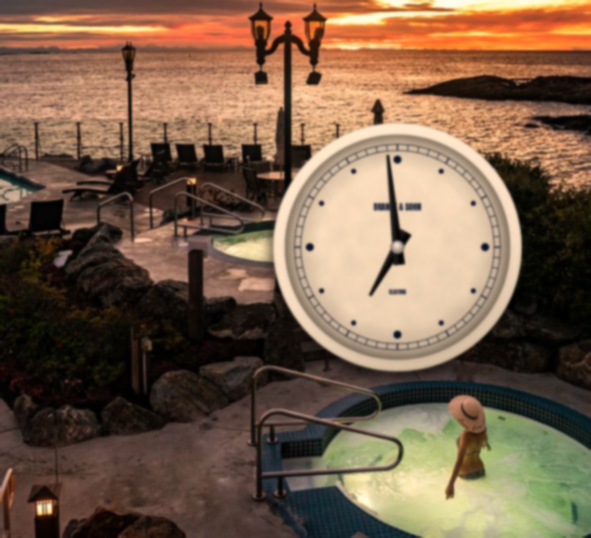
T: 6 h 59 min
